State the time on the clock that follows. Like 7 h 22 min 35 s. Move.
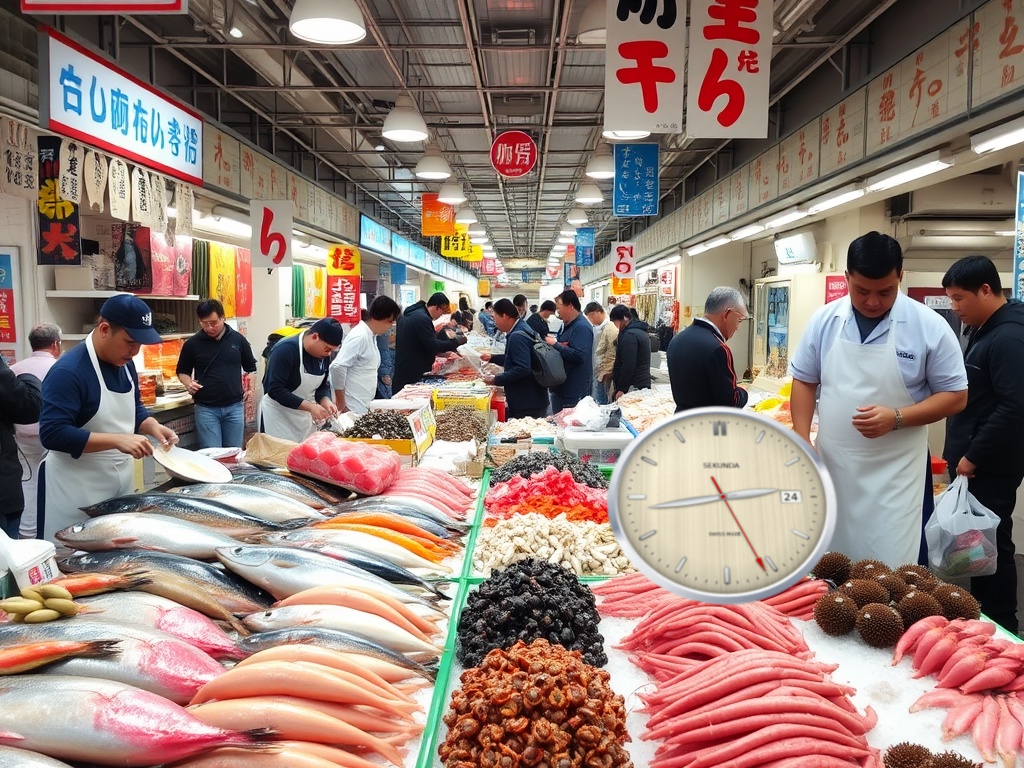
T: 2 h 43 min 26 s
